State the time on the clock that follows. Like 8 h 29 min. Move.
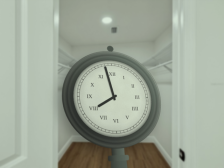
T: 7 h 58 min
